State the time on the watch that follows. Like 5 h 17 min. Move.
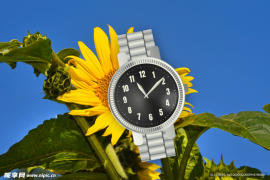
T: 11 h 09 min
